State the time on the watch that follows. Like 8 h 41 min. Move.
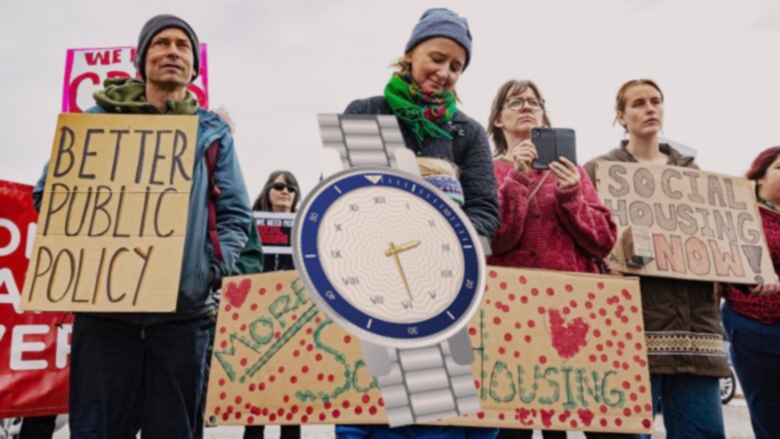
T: 2 h 29 min
